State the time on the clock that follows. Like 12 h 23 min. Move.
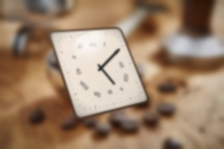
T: 5 h 10 min
